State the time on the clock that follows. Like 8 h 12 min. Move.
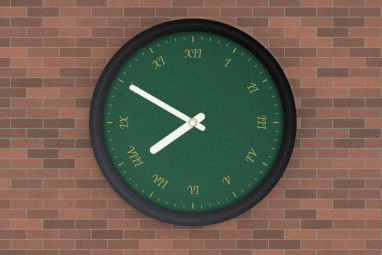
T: 7 h 50 min
